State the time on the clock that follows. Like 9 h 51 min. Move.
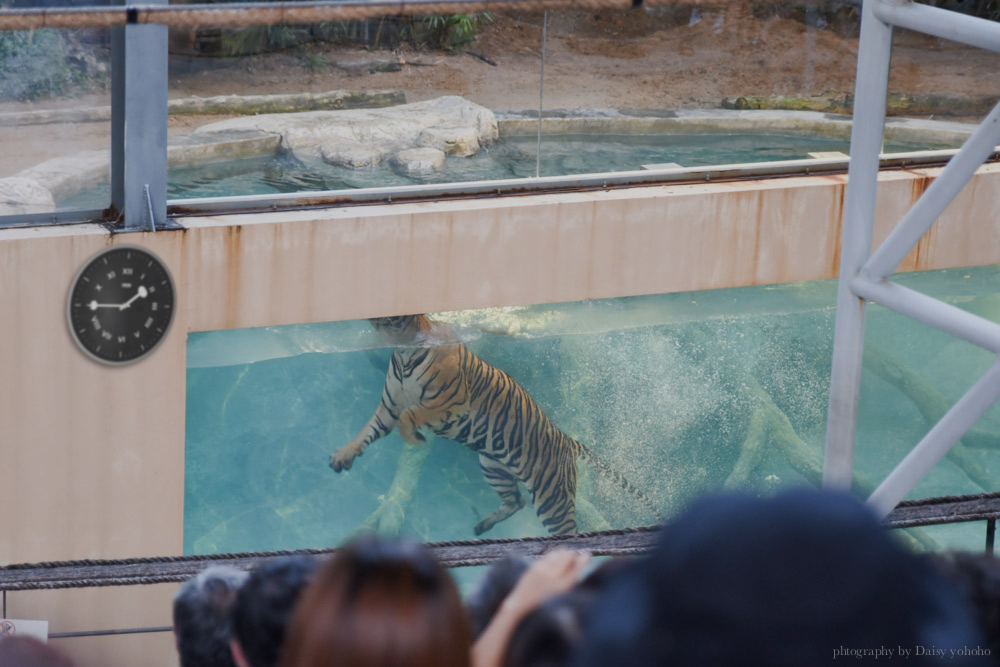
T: 1 h 45 min
